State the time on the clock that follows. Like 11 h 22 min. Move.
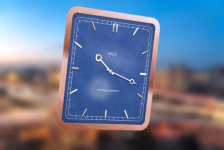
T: 10 h 18 min
